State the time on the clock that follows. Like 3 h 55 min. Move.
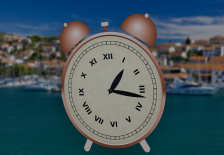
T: 1 h 17 min
